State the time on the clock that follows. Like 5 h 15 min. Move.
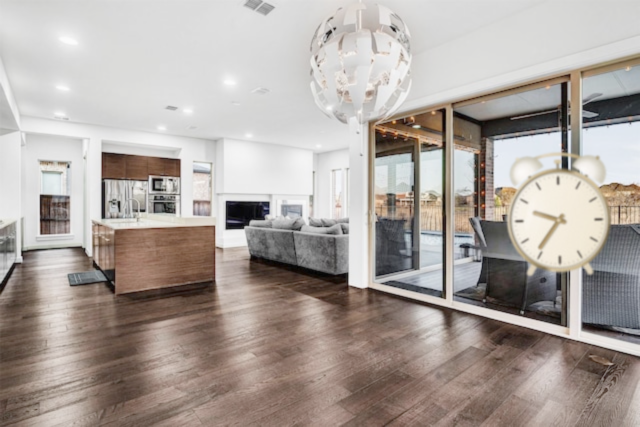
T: 9 h 36 min
